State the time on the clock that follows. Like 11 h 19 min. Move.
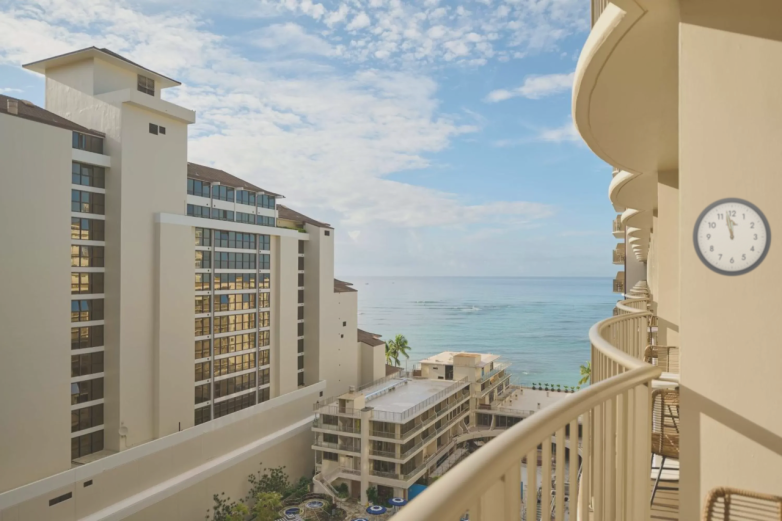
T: 11 h 58 min
